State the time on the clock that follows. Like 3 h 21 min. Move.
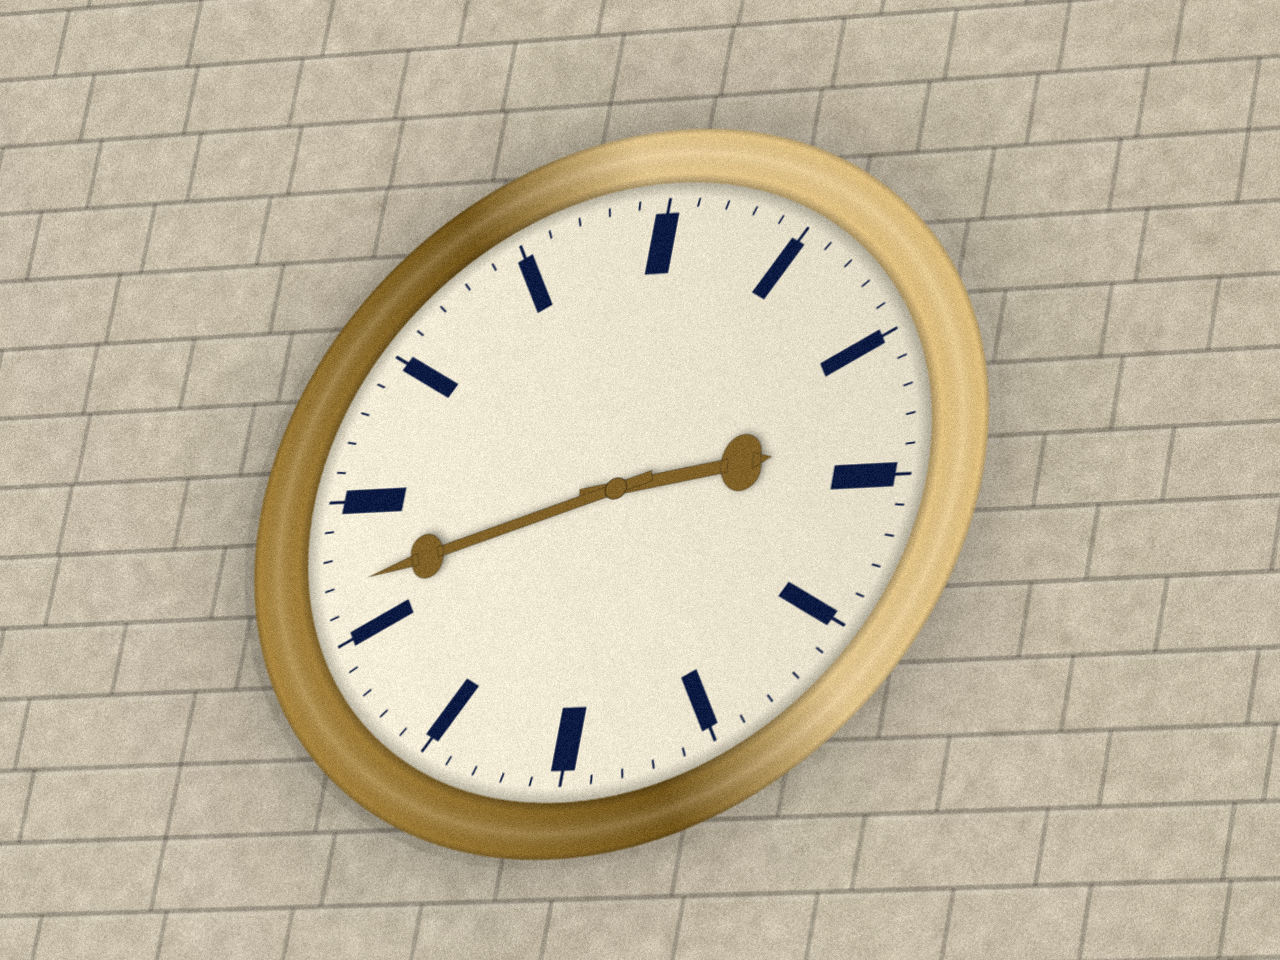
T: 2 h 42 min
